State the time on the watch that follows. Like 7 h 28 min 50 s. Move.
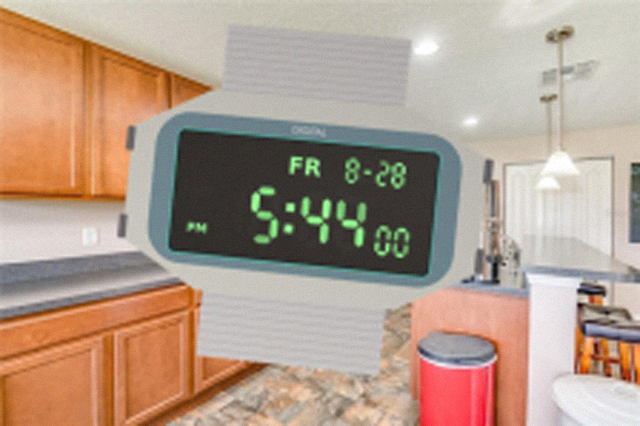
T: 5 h 44 min 00 s
